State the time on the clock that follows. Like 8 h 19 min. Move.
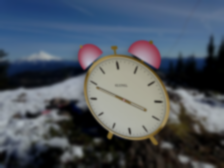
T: 3 h 49 min
